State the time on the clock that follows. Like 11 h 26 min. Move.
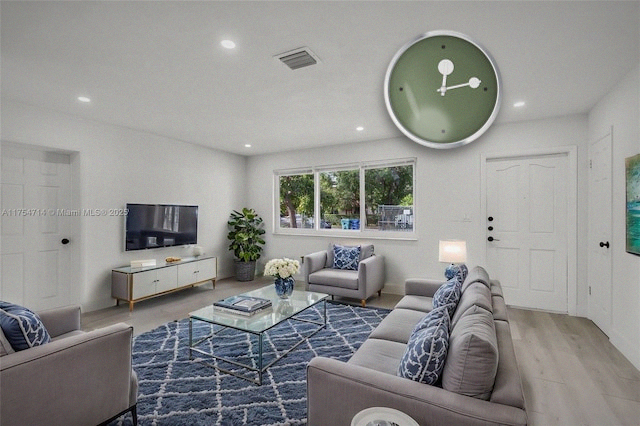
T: 12 h 13 min
